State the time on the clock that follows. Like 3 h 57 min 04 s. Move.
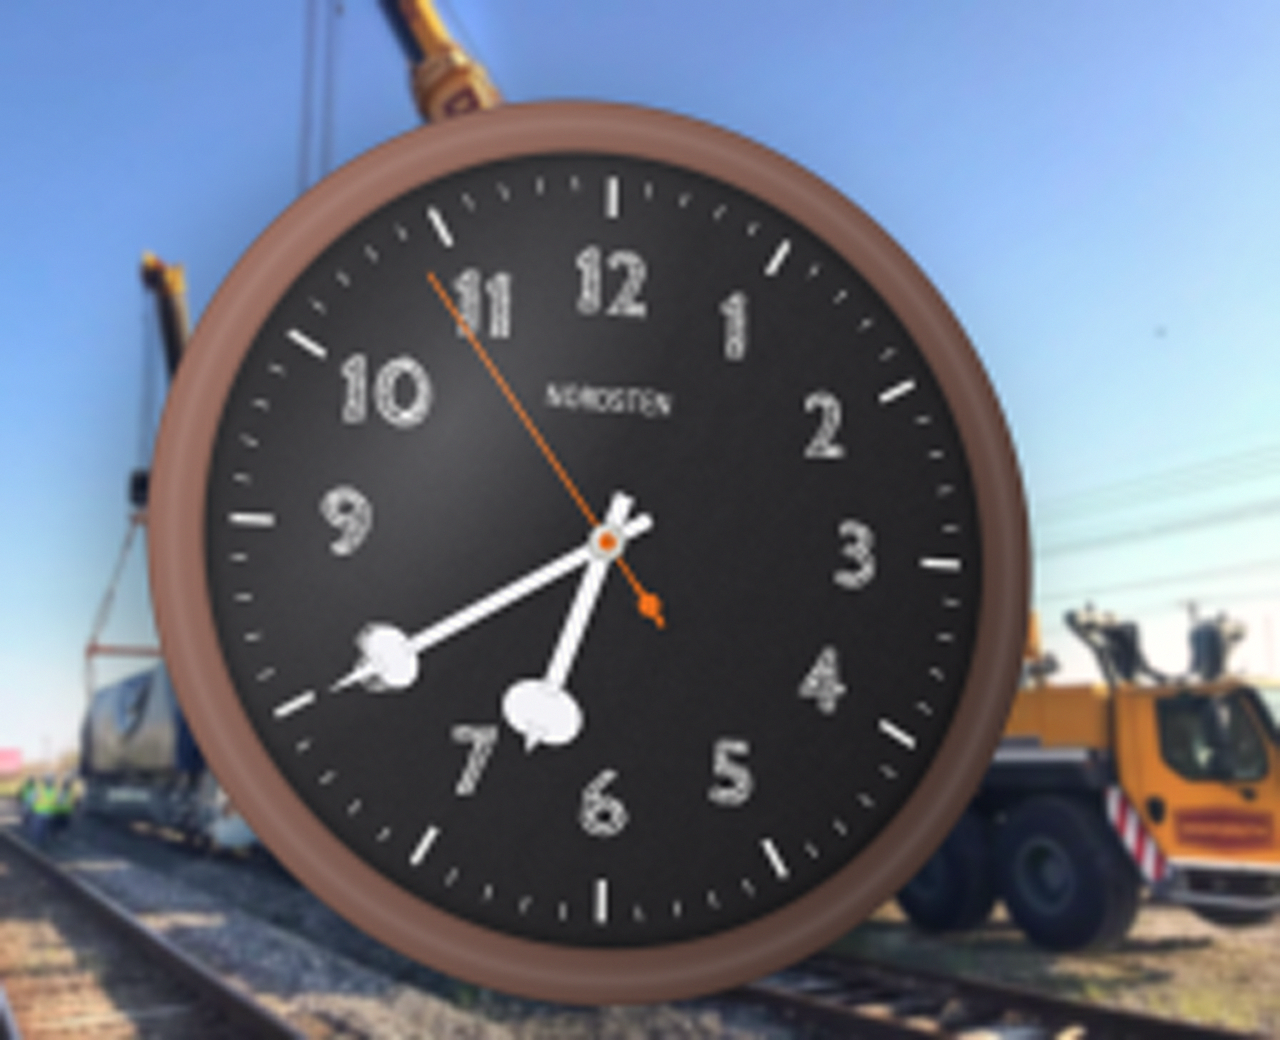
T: 6 h 39 min 54 s
